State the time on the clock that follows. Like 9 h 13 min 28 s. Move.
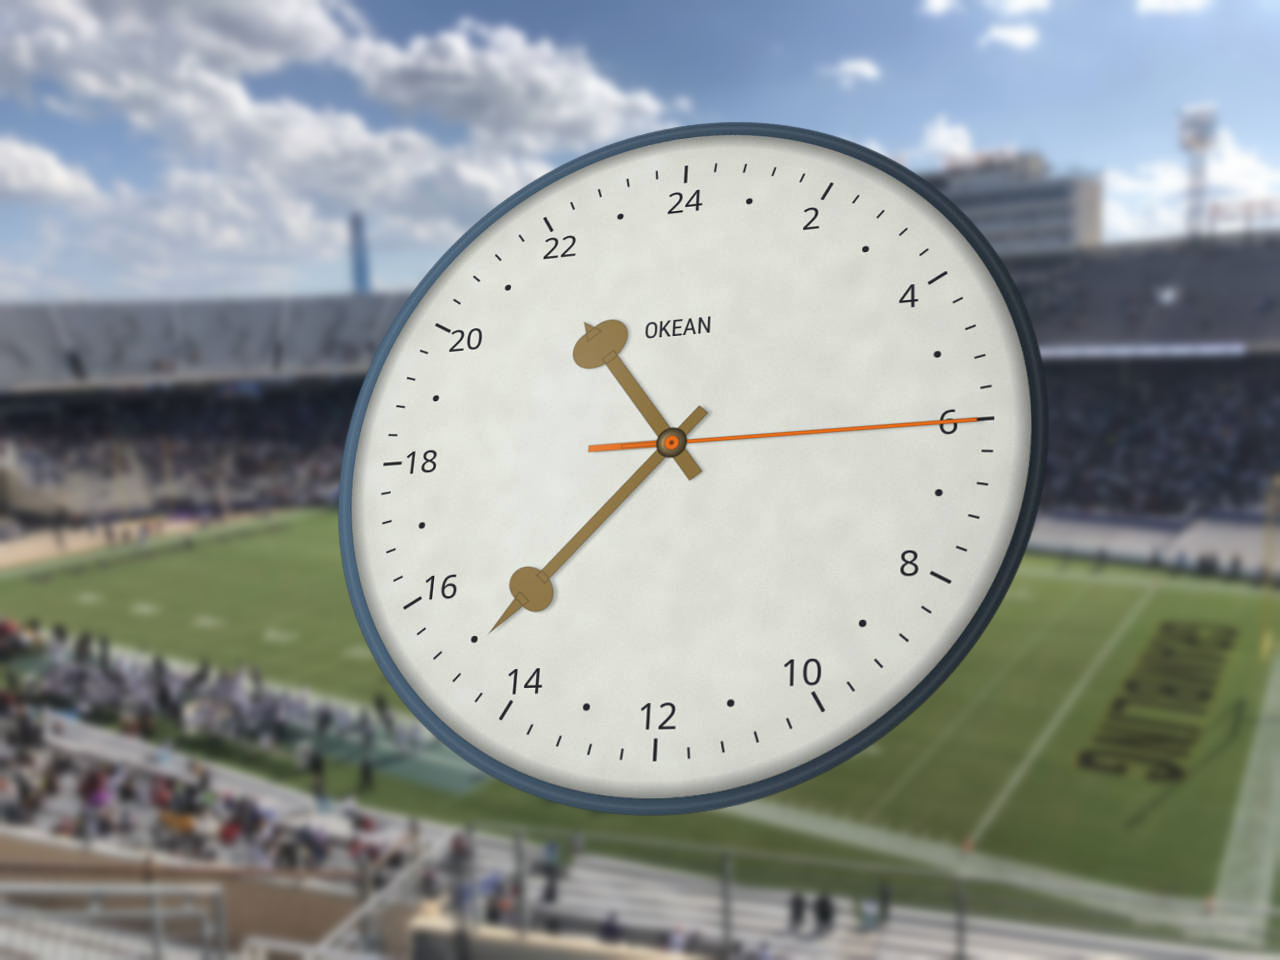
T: 21 h 37 min 15 s
